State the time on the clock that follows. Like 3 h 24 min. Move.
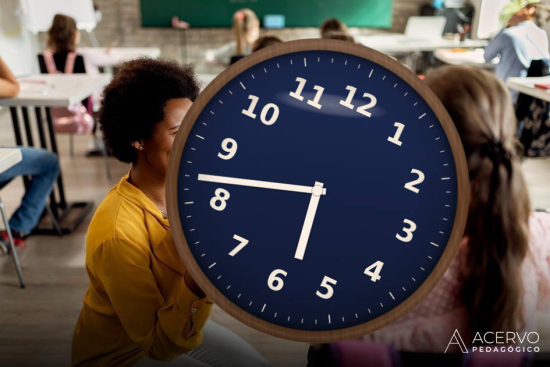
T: 5 h 42 min
